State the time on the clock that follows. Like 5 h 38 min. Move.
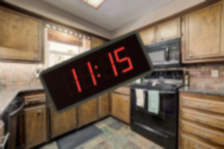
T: 11 h 15 min
